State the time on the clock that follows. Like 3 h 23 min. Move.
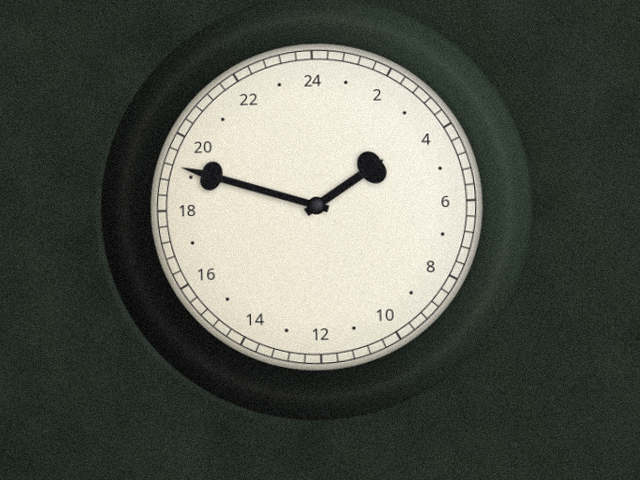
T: 3 h 48 min
